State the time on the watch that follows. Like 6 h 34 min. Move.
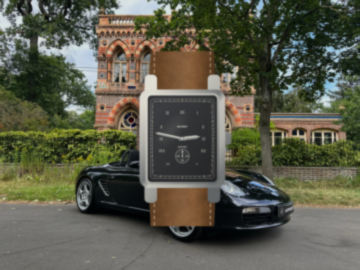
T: 2 h 47 min
